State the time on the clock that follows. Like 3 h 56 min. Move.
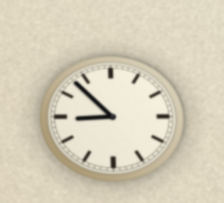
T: 8 h 53 min
